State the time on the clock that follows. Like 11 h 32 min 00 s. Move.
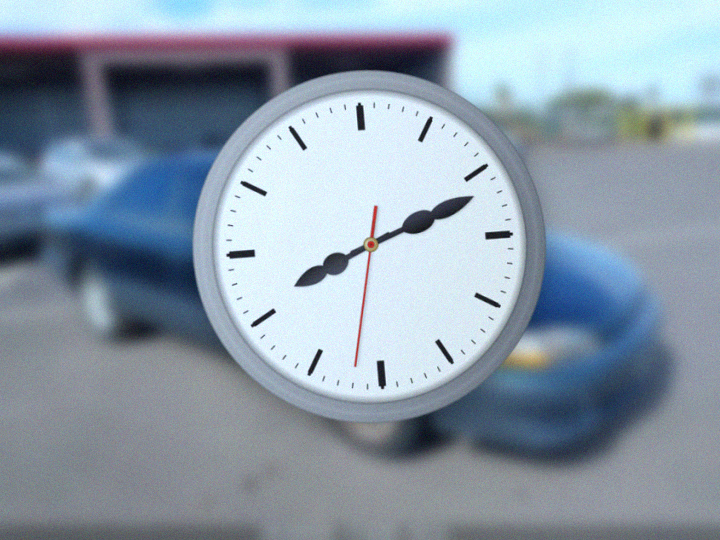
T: 8 h 11 min 32 s
